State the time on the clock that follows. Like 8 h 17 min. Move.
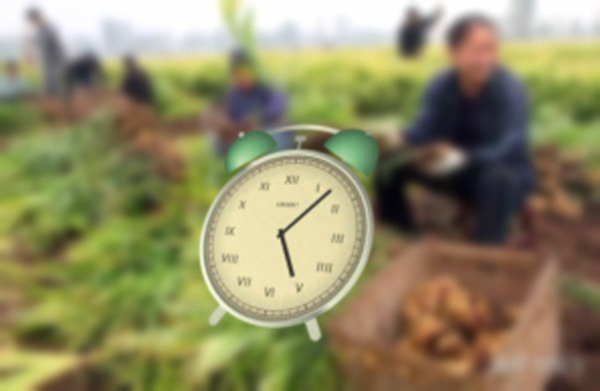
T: 5 h 07 min
